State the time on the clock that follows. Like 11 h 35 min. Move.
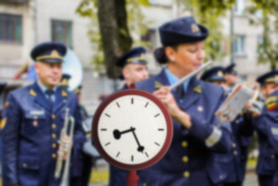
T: 8 h 26 min
